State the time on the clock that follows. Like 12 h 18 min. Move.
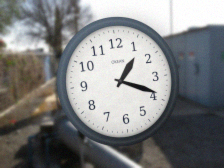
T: 1 h 19 min
